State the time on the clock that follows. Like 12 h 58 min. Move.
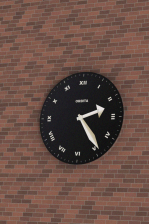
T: 2 h 24 min
